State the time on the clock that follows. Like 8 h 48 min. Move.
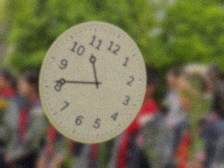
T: 10 h 41 min
